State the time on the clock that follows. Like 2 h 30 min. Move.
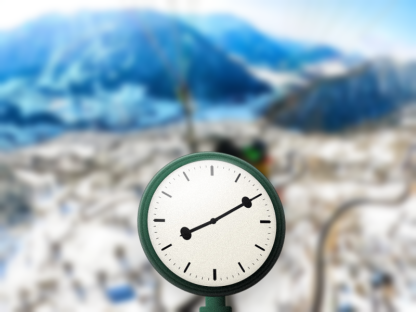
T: 8 h 10 min
